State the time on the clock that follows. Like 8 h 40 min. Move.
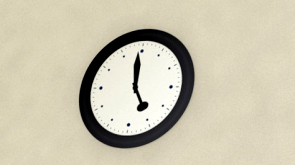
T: 4 h 59 min
